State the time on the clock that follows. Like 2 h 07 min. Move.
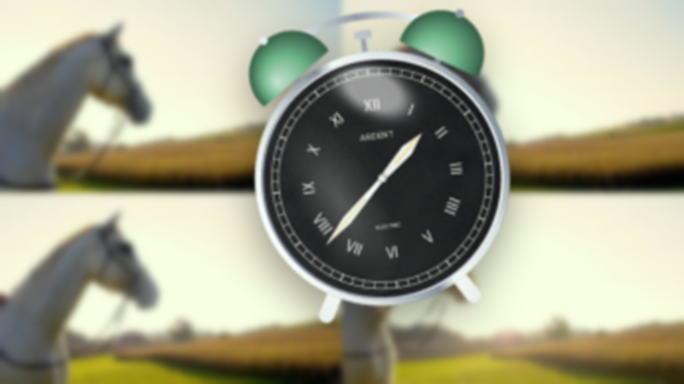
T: 1 h 38 min
